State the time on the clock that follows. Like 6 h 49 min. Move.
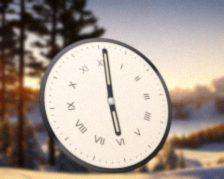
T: 6 h 01 min
